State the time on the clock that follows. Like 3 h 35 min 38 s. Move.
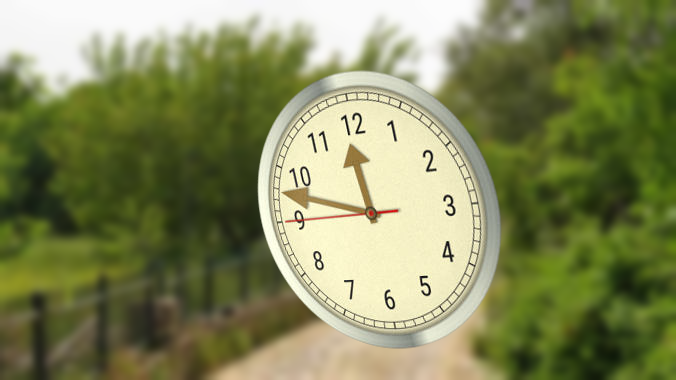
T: 11 h 47 min 45 s
